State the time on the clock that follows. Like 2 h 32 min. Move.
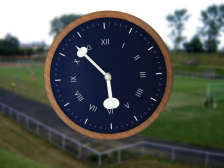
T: 5 h 53 min
